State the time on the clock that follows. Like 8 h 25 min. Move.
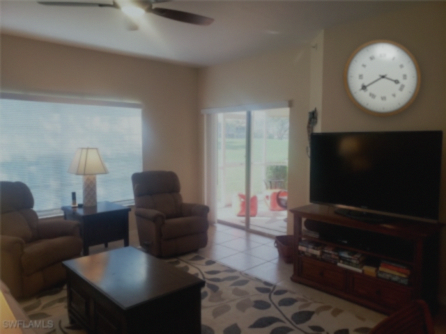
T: 3 h 40 min
